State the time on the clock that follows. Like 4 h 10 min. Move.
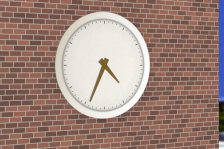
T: 4 h 34 min
